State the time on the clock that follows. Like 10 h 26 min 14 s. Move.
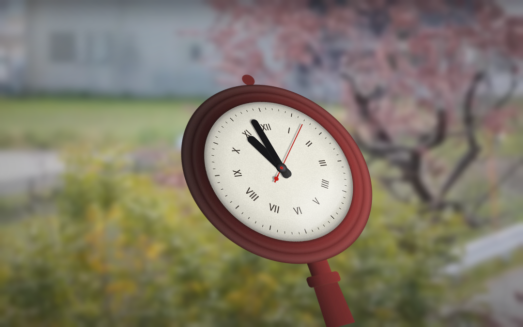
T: 10 h 58 min 07 s
